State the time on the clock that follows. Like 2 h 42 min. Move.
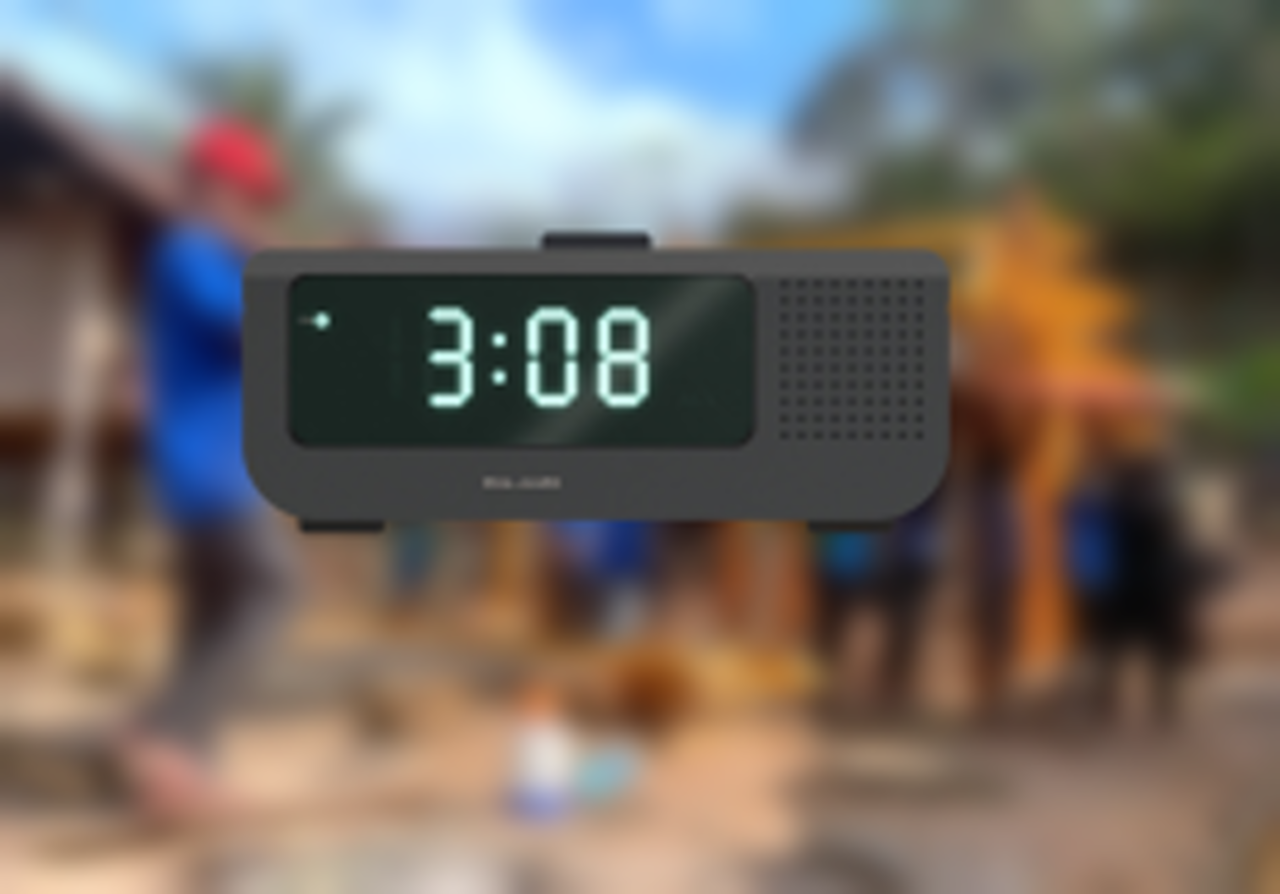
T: 3 h 08 min
